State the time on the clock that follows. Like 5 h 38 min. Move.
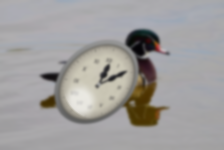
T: 12 h 09 min
